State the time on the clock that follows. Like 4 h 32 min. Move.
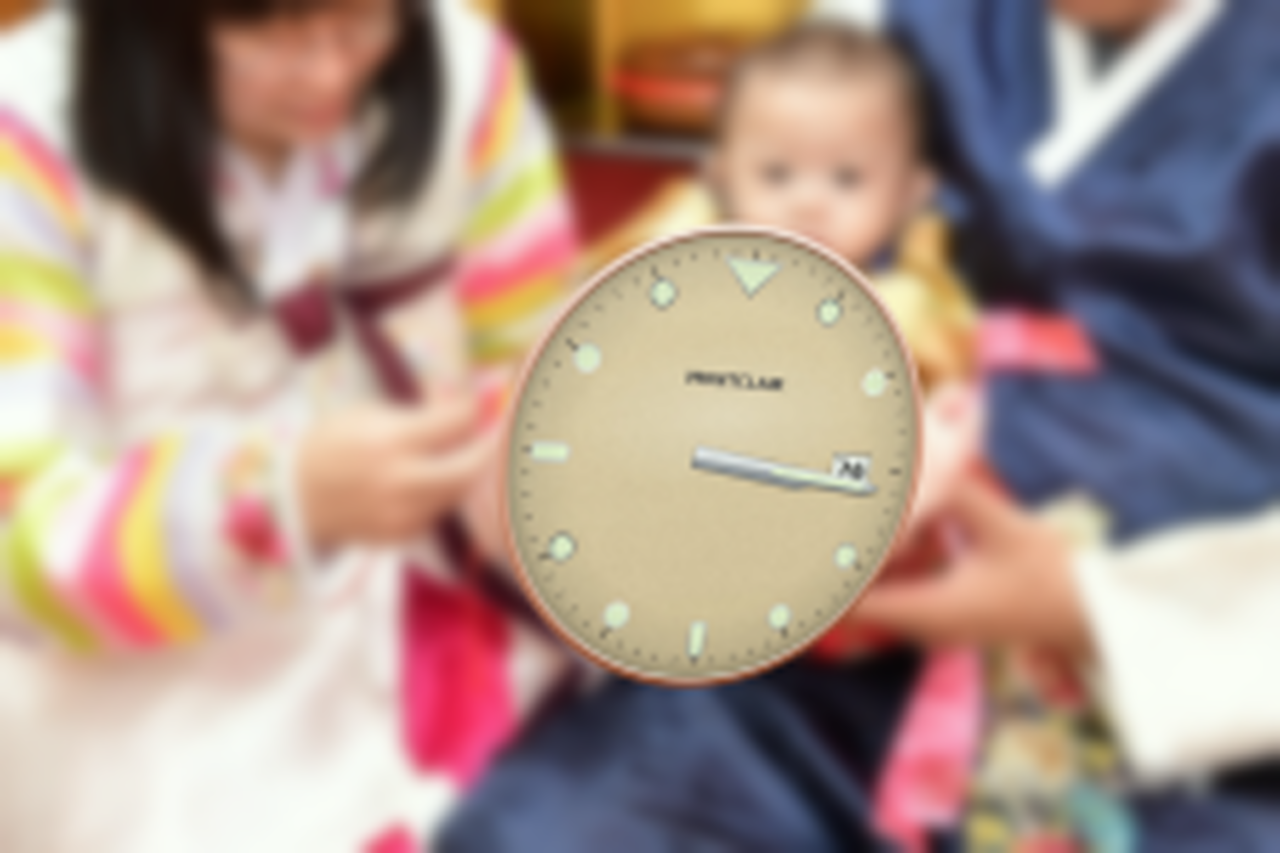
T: 3 h 16 min
